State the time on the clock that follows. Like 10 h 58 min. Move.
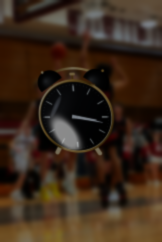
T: 3 h 17 min
